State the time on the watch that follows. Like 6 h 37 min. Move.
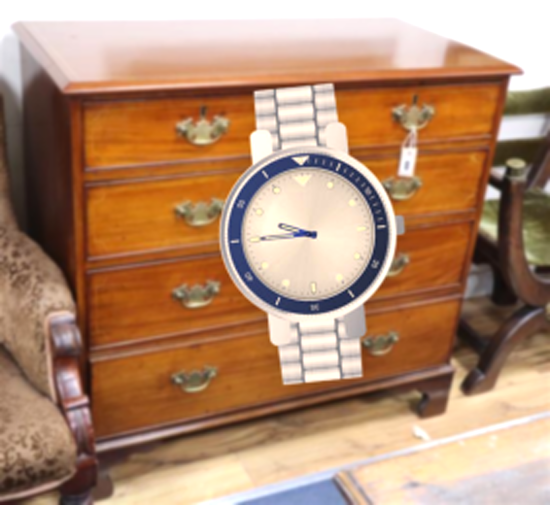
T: 9 h 45 min
